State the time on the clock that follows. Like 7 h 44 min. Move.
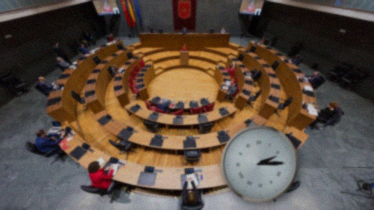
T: 2 h 15 min
